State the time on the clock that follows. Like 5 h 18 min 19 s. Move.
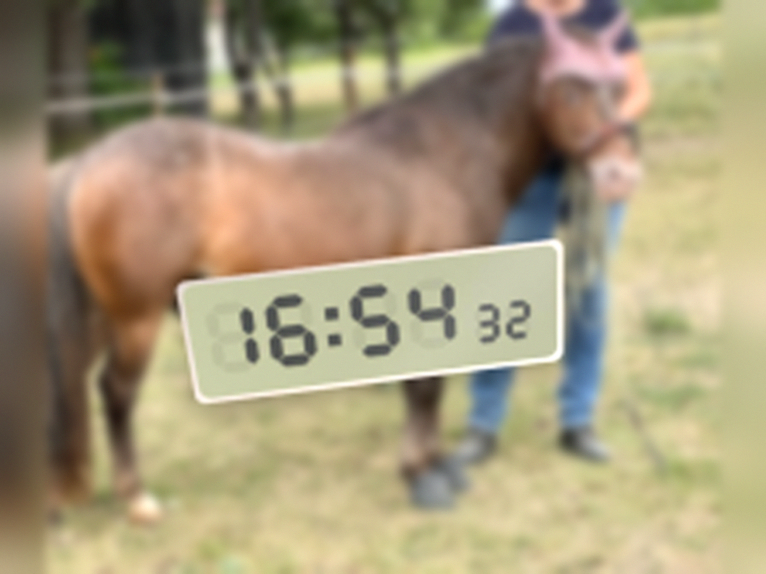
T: 16 h 54 min 32 s
